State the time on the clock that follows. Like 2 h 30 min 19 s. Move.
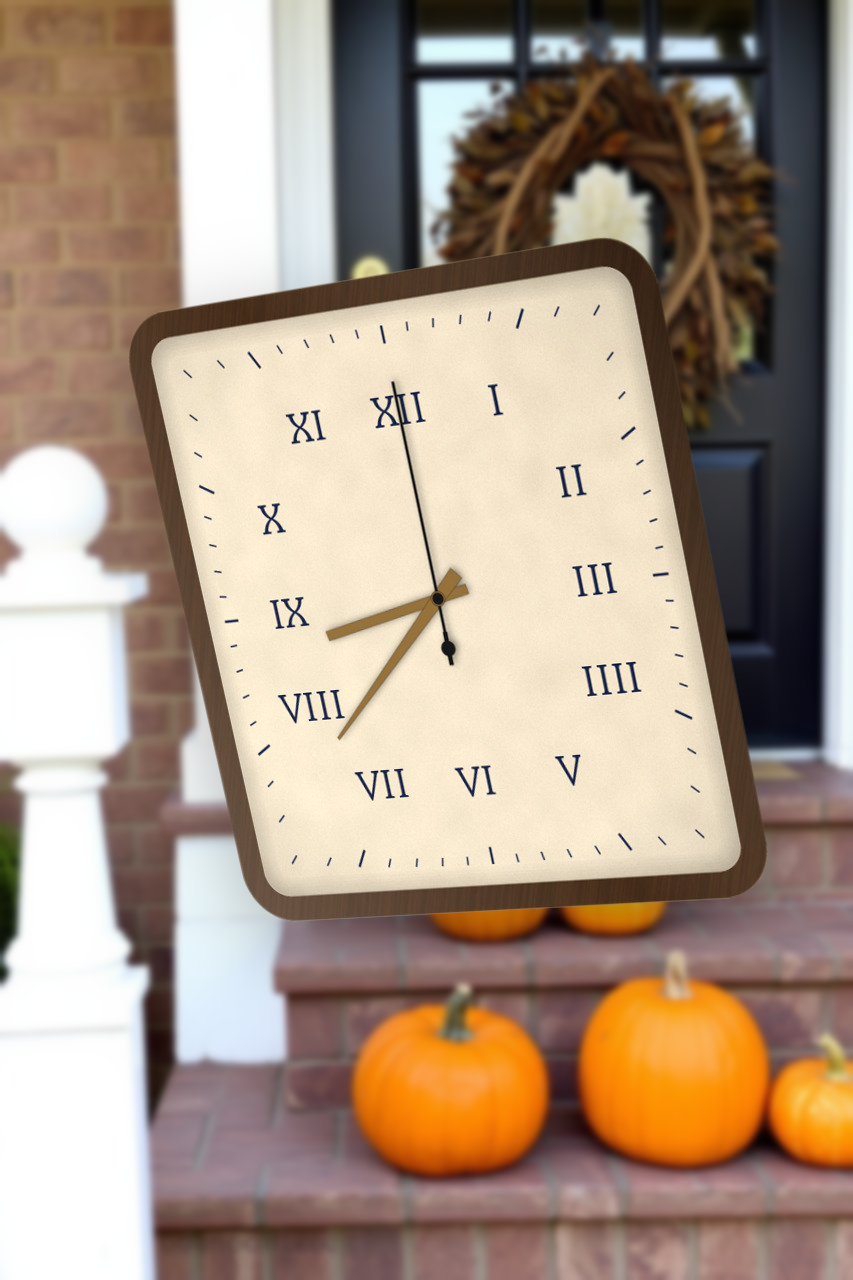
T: 8 h 38 min 00 s
